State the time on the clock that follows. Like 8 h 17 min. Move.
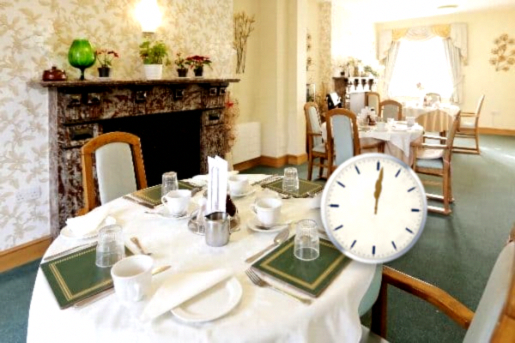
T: 12 h 01 min
